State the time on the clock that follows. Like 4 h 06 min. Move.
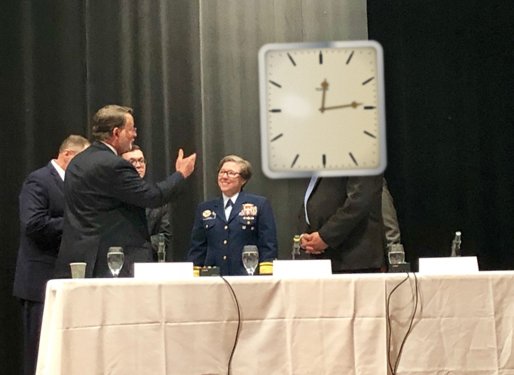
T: 12 h 14 min
